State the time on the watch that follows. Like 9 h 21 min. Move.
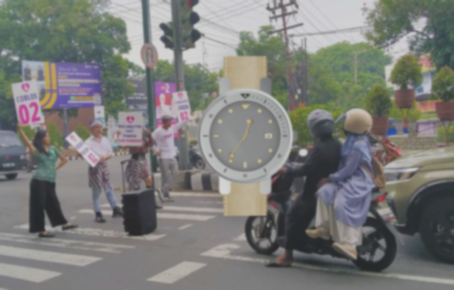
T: 12 h 36 min
